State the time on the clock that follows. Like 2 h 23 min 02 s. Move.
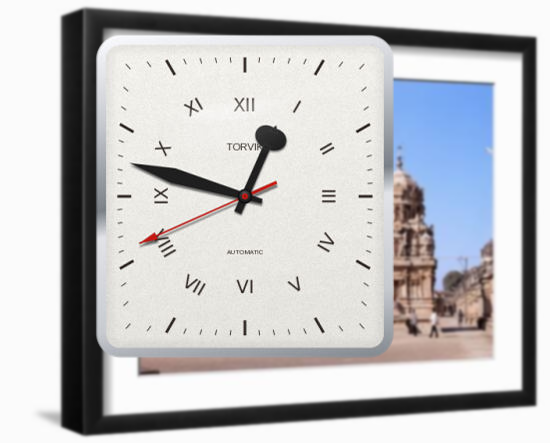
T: 12 h 47 min 41 s
